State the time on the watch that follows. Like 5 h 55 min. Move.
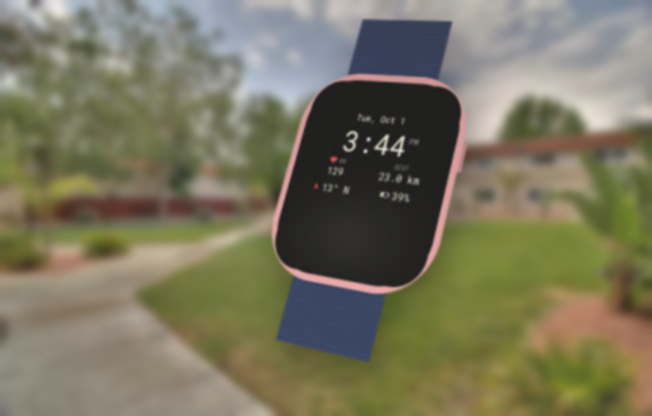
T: 3 h 44 min
